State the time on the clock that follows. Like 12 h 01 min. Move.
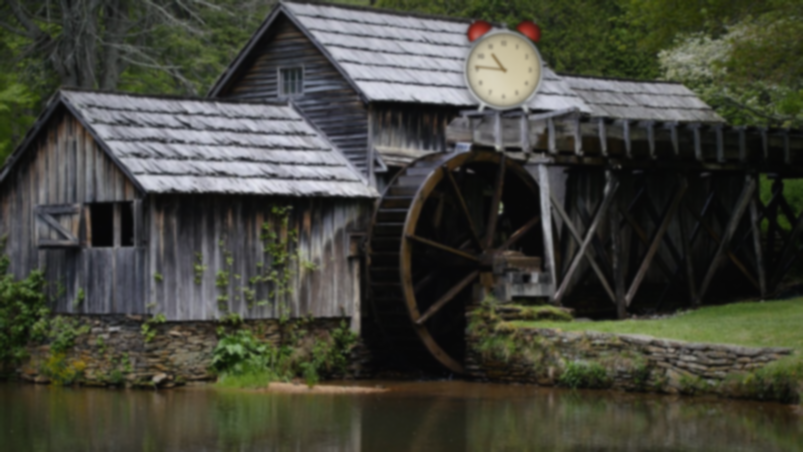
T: 10 h 46 min
